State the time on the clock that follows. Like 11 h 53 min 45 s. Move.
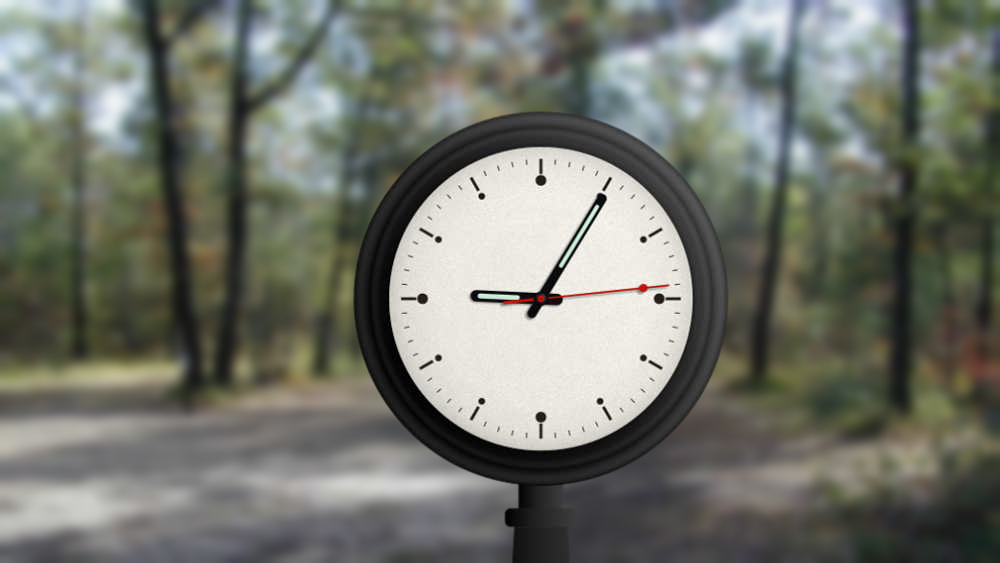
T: 9 h 05 min 14 s
